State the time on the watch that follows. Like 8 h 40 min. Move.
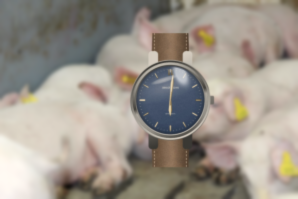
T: 6 h 01 min
